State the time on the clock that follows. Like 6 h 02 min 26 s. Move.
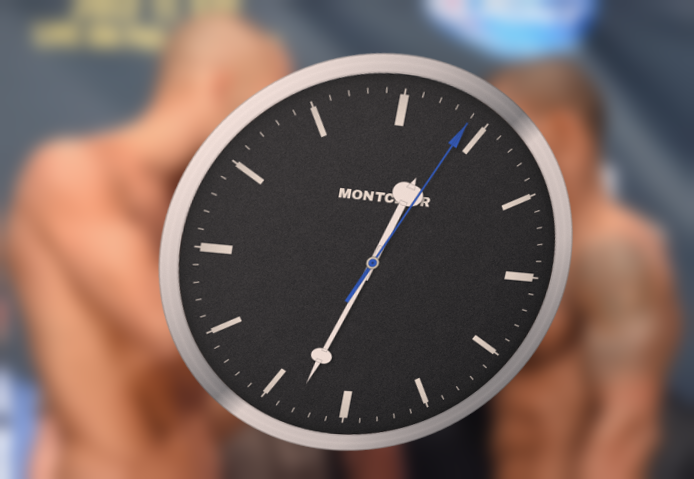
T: 12 h 33 min 04 s
